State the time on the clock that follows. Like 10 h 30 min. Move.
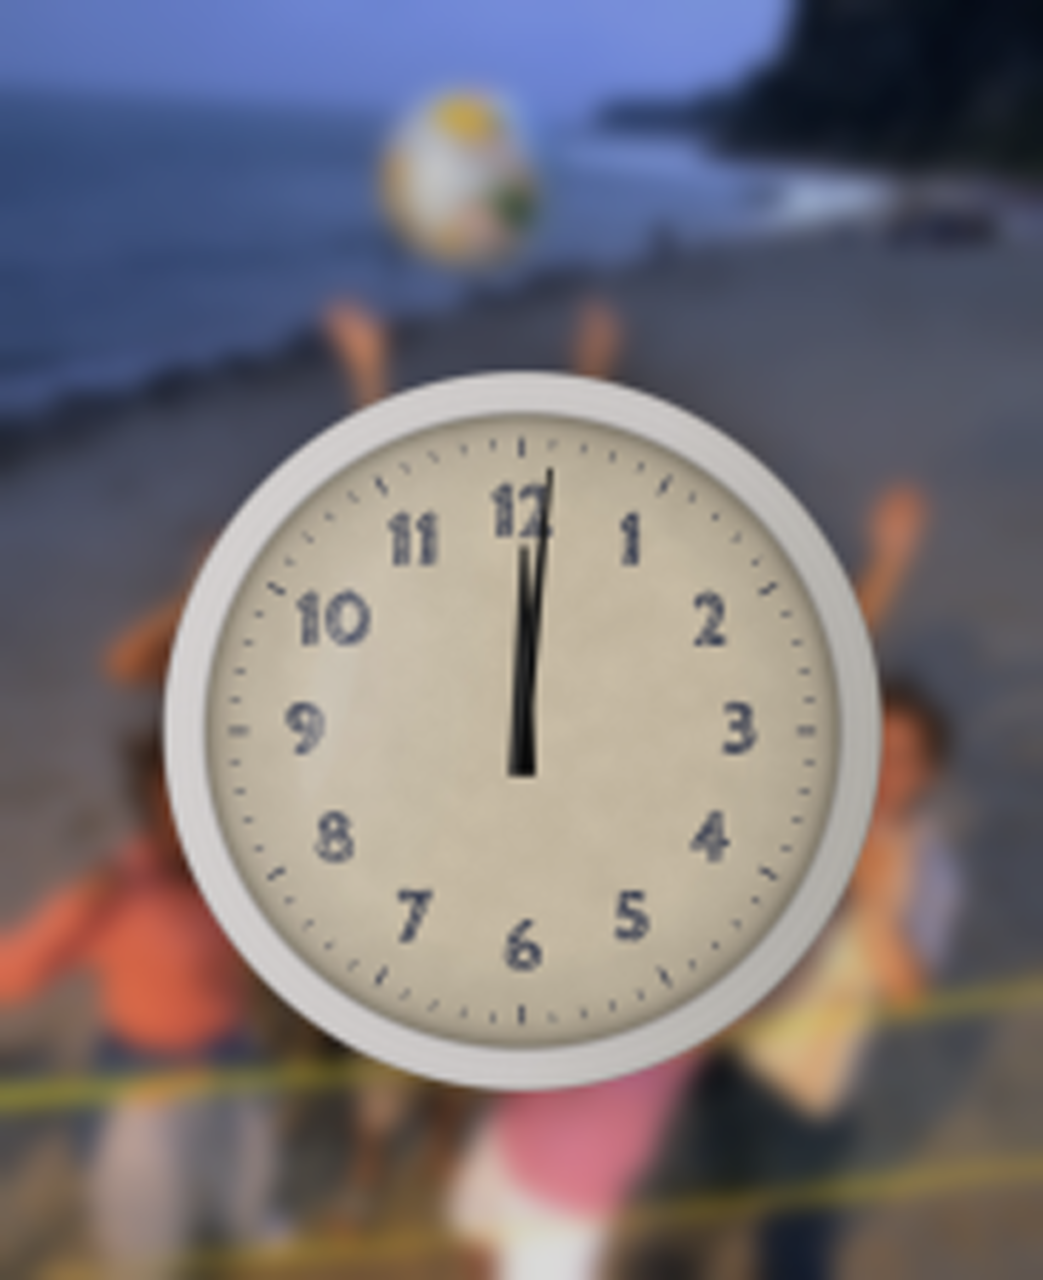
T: 12 h 01 min
